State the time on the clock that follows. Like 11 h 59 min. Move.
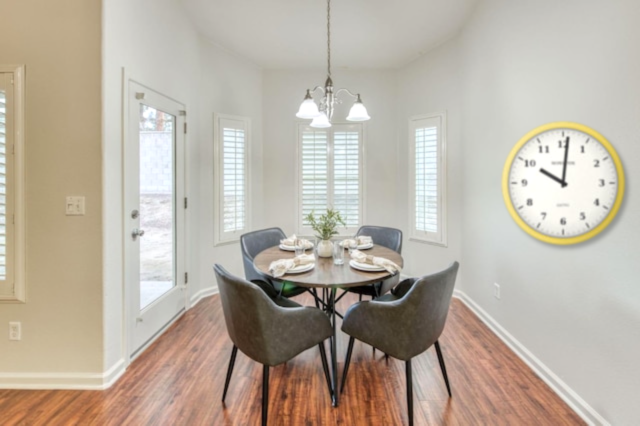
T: 10 h 01 min
